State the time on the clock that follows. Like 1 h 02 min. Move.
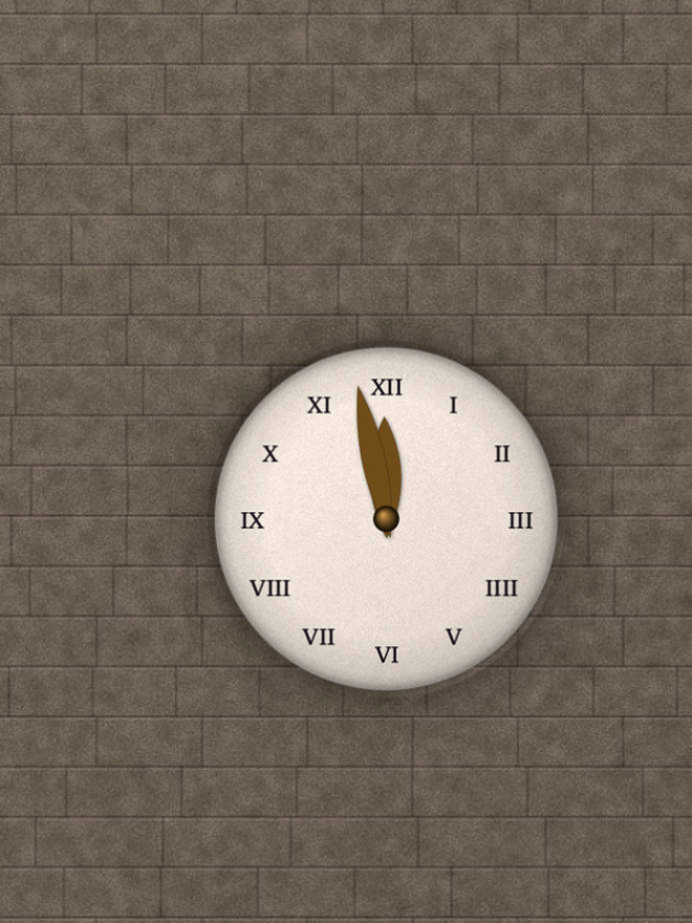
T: 11 h 58 min
